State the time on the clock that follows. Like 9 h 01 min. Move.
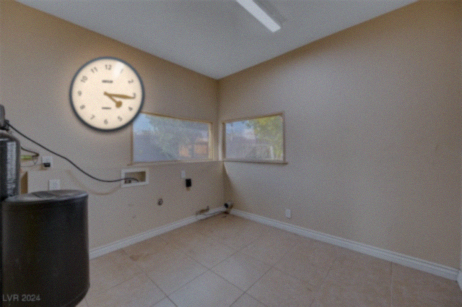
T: 4 h 16 min
